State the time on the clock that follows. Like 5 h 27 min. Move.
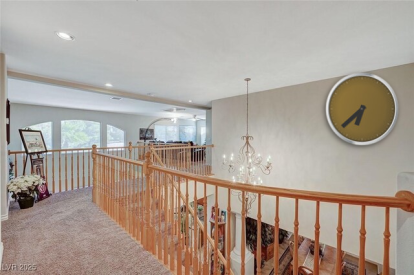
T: 6 h 38 min
